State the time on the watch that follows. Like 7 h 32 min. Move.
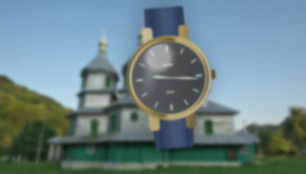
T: 9 h 16 min
